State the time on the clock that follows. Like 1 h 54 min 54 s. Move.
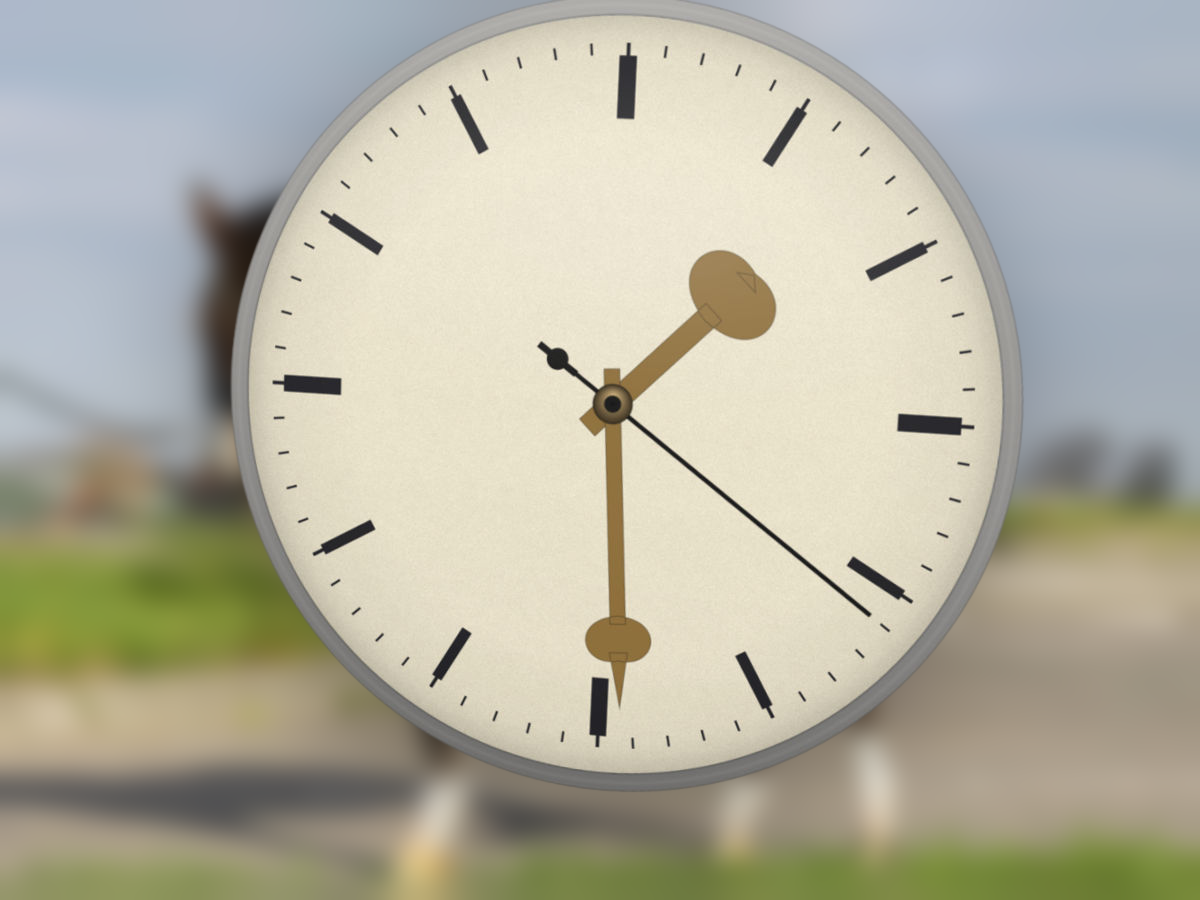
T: 1 h 29 min 21 s
